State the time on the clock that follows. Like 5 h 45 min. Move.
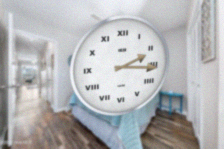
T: 2 h 16 min
